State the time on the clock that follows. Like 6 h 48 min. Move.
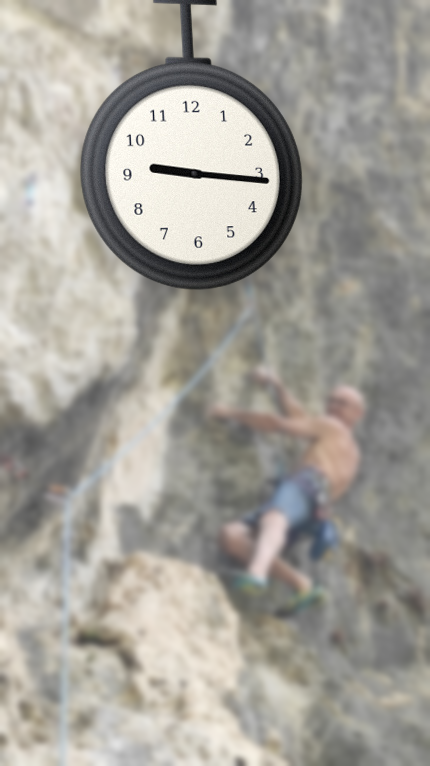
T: 9 h 16 min
